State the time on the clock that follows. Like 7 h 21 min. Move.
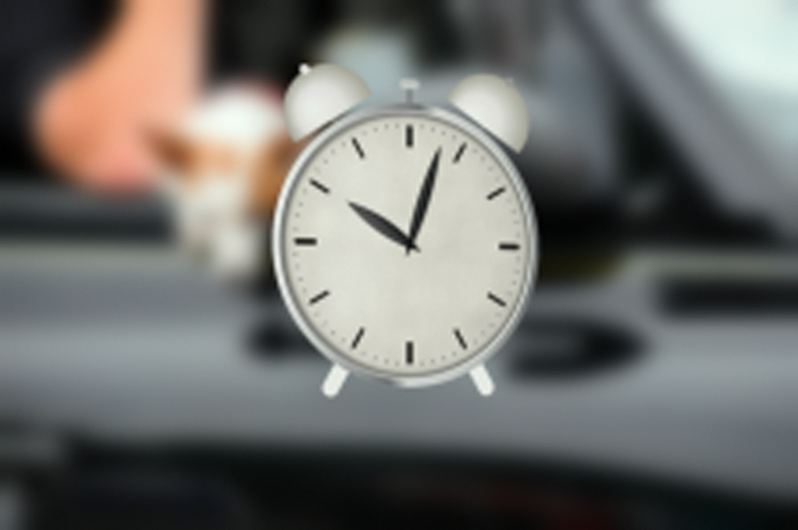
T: 10 h 03 min
